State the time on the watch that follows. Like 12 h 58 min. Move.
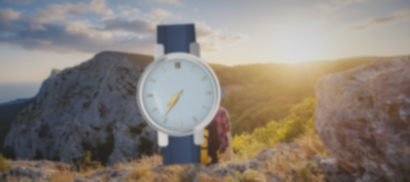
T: 7 h 36 min
